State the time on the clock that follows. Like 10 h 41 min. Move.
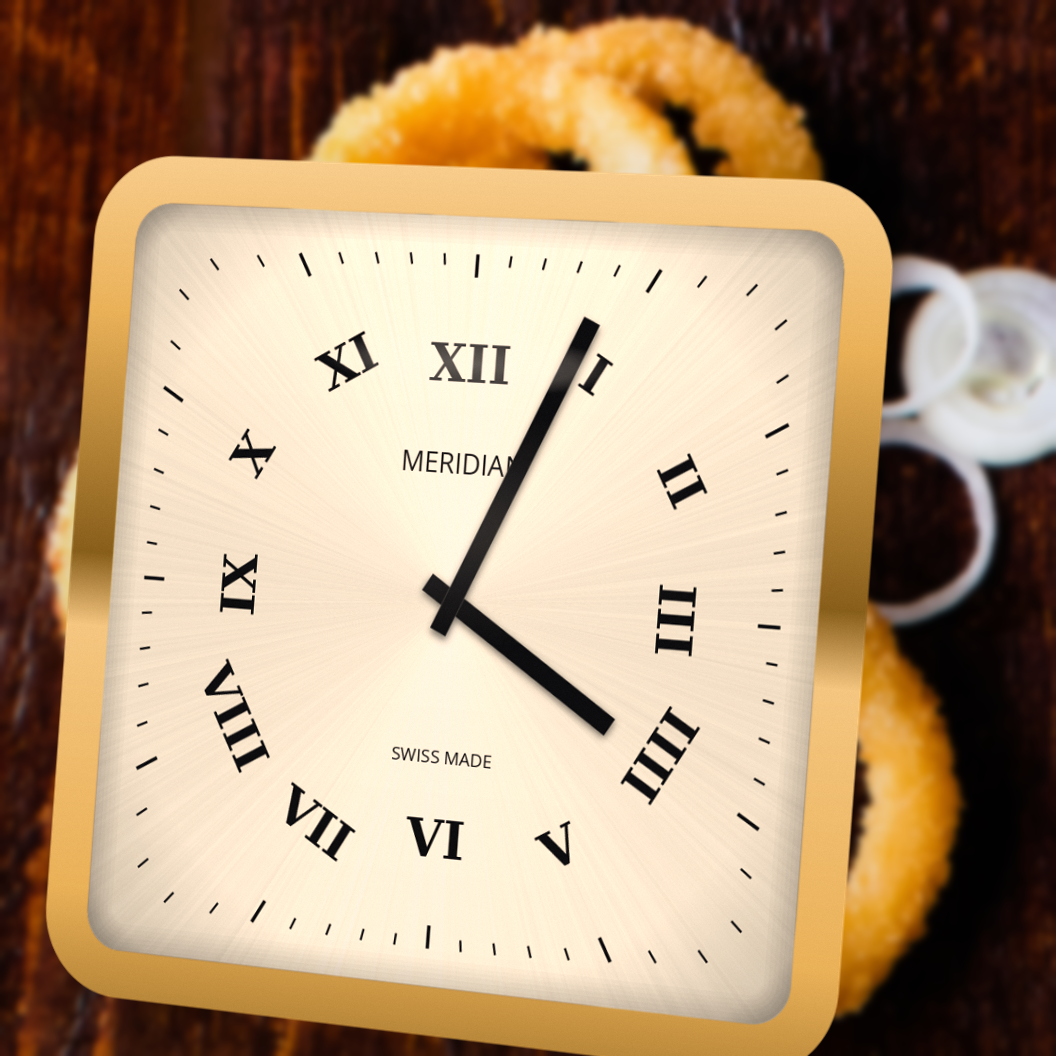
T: 4 h 04 min
